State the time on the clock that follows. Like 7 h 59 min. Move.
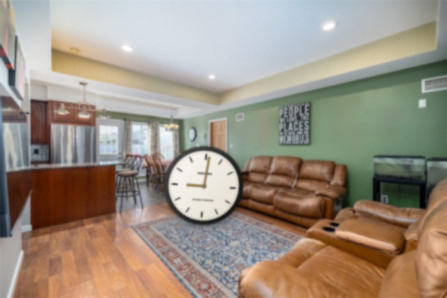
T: 9 h 01 min
